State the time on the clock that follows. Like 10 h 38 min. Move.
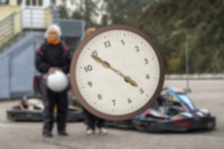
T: 4 h 54 min
